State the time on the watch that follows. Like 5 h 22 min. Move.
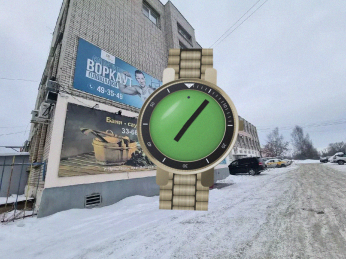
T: 7 h 06 min
